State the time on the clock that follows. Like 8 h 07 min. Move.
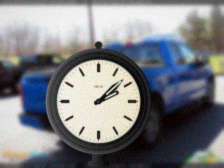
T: 2 h 08 min
